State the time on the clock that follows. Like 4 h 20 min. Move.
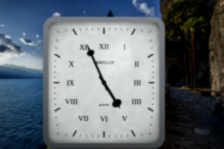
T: 4 h 56 min
